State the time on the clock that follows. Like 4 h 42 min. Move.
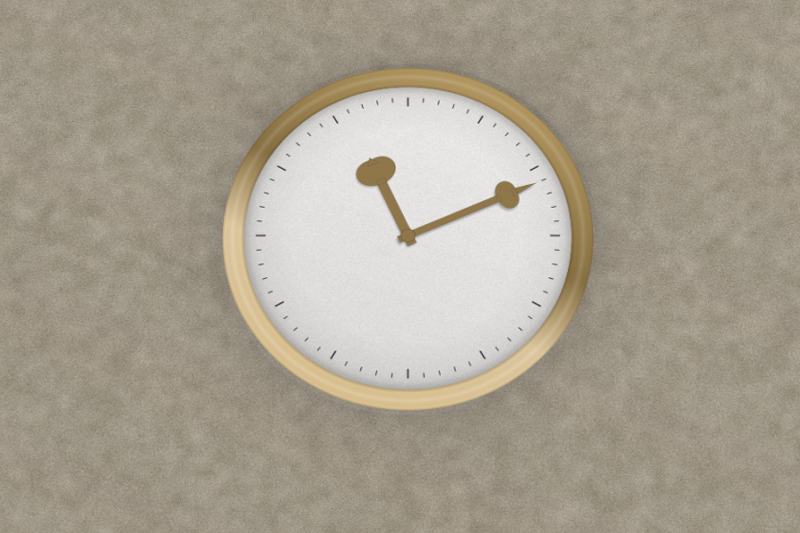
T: 11 h 11 min
